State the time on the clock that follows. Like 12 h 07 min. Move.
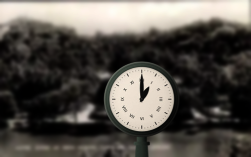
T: 1 h 00 min
